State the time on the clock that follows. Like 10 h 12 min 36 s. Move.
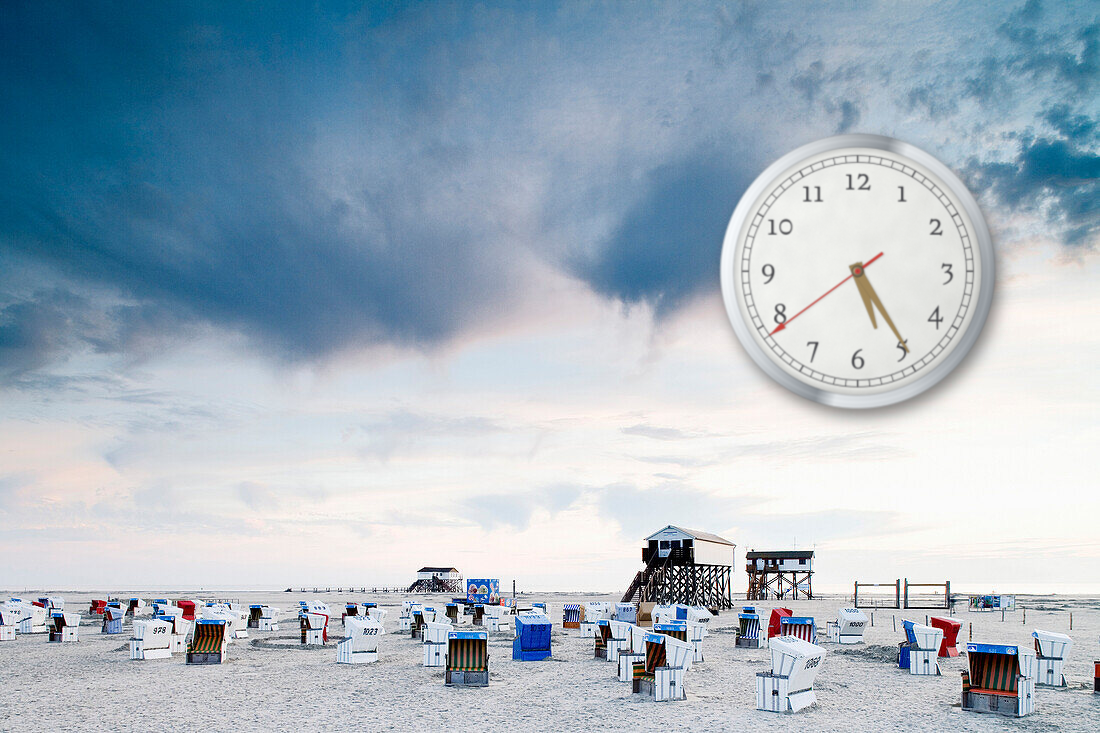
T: 5 h 24 min 39 s
